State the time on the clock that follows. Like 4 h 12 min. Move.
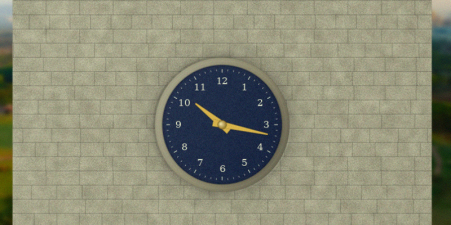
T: 10 h 17 min
